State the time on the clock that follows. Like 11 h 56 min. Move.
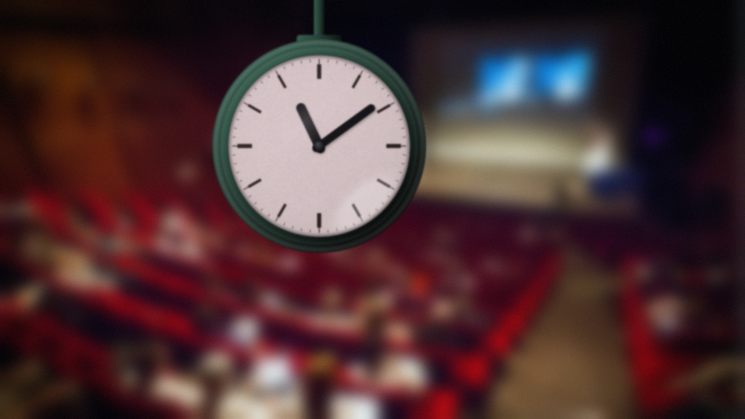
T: 11 h 09 min
